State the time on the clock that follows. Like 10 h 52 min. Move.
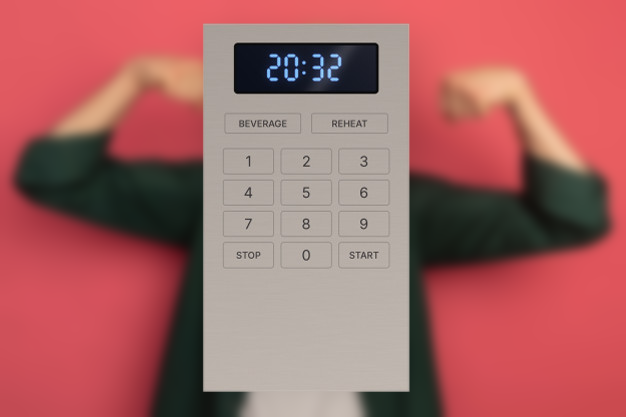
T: 20 h 32 min
